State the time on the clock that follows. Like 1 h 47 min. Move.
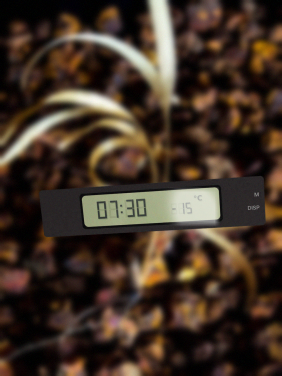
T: 7 h 30 min
